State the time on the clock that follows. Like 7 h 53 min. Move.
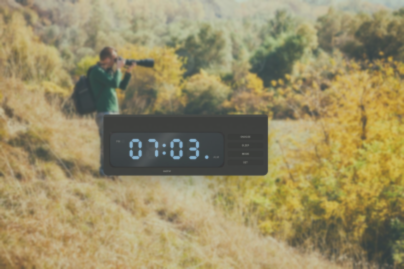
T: 7 h 03 min
